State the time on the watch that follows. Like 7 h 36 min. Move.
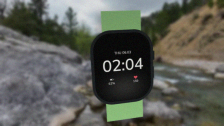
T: 2 h 04 min
